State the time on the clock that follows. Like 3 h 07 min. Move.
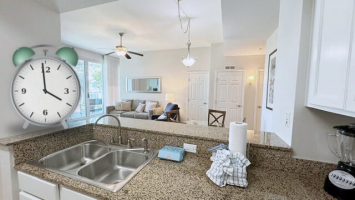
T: 3 h 59 min
